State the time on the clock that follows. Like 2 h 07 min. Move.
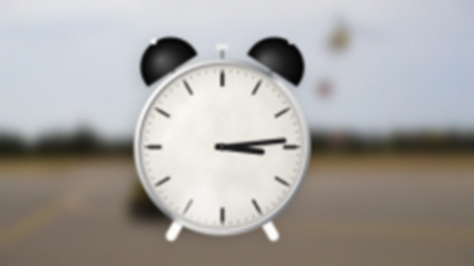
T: 3 h 14 min
